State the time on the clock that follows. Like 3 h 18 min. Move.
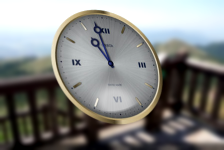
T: 10 h 58 min
